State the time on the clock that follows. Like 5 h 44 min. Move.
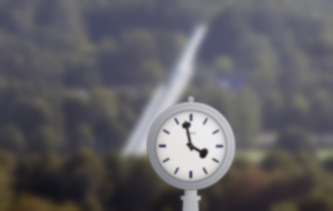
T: 3 h 58 min
